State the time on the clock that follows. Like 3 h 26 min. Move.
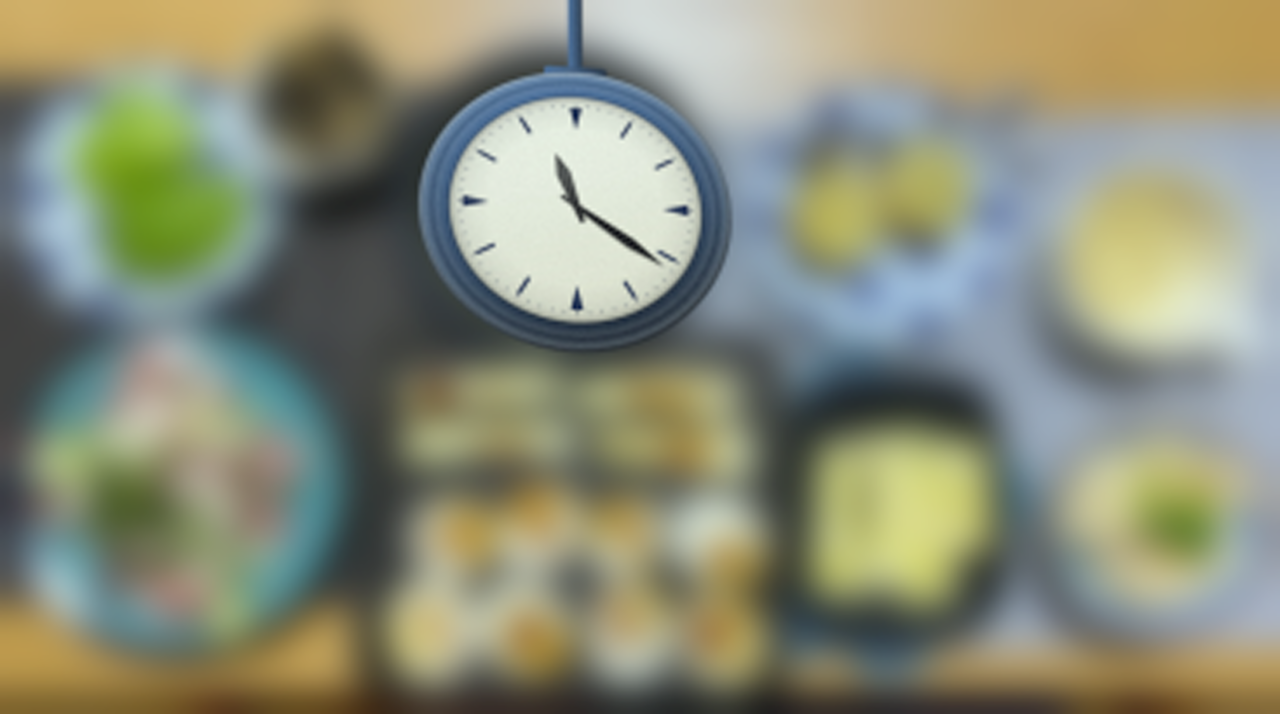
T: 11 h 21 min
